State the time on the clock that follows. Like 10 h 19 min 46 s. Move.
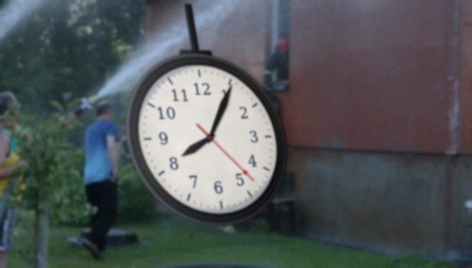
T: 8 h 05 min 23 s
